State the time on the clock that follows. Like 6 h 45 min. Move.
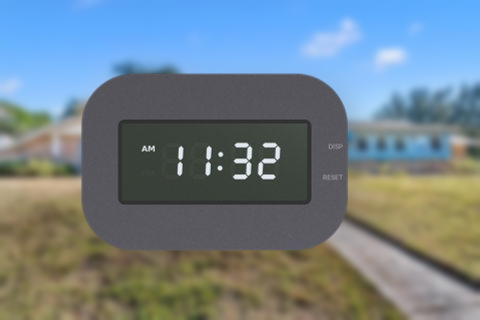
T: 11 h 32 min
